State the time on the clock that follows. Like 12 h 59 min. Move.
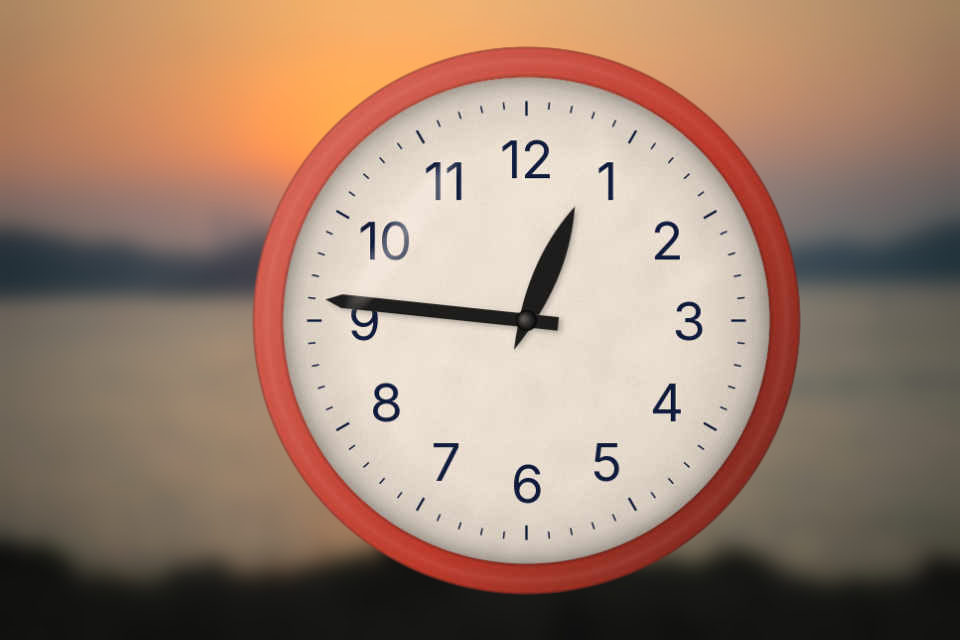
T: 12 h 46 min
